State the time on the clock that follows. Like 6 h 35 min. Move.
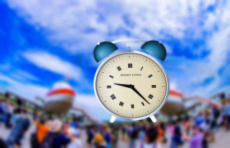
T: 9 h 23 min
